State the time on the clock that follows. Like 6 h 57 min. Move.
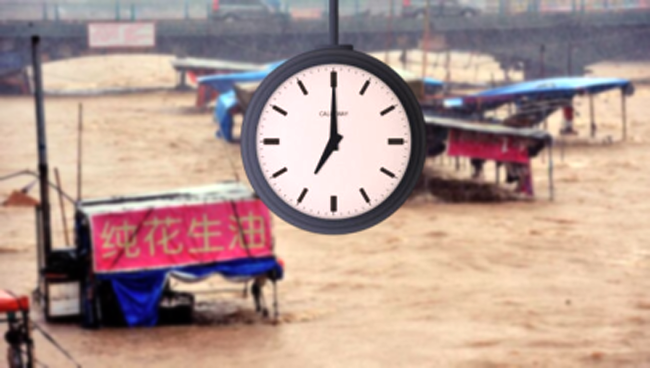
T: 7 h 00 min
